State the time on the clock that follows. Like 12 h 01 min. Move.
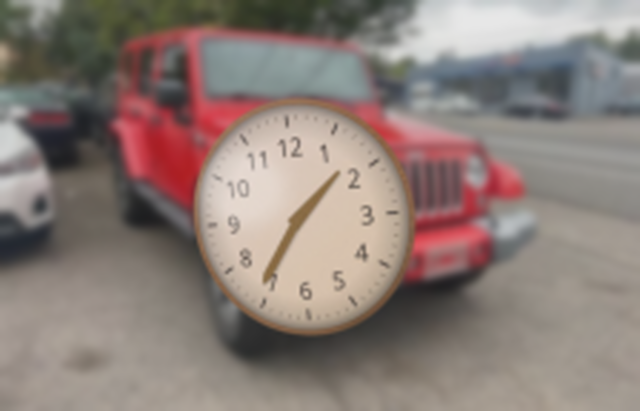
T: 1 h 36 min
